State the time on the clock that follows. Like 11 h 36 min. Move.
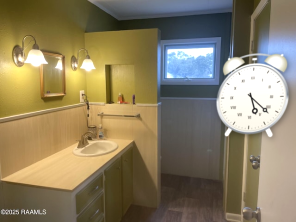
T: 5 h 22 min
